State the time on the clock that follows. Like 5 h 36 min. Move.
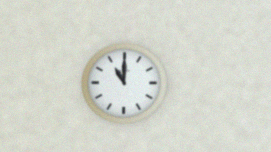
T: 11 h 00 min
